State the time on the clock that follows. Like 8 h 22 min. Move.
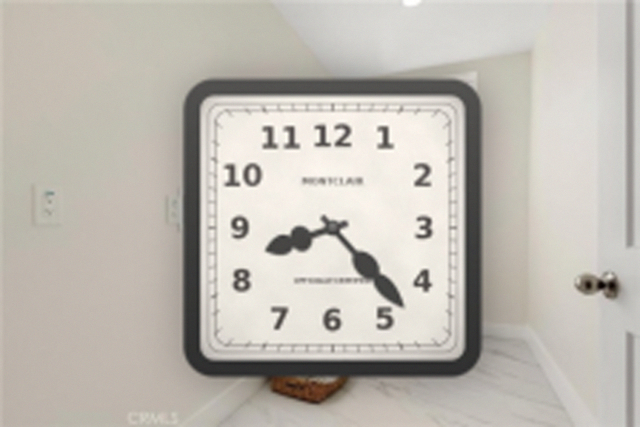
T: 8 h 23 min
